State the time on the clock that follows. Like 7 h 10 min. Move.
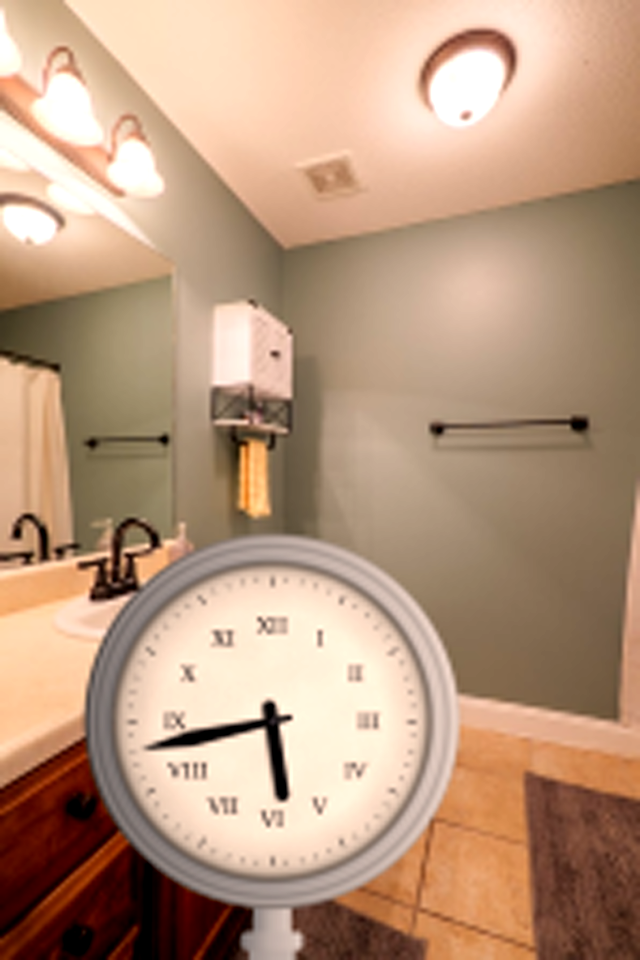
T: 5 h 43 min
